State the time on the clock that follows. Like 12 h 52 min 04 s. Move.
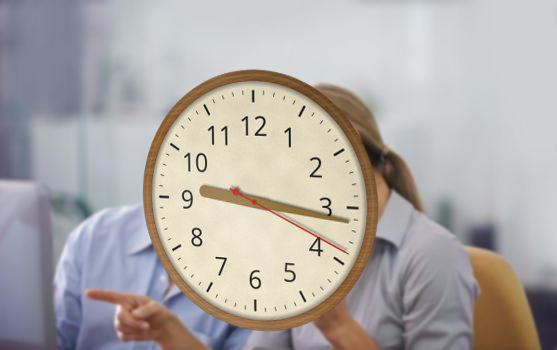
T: 9 h 16 min 19 s
